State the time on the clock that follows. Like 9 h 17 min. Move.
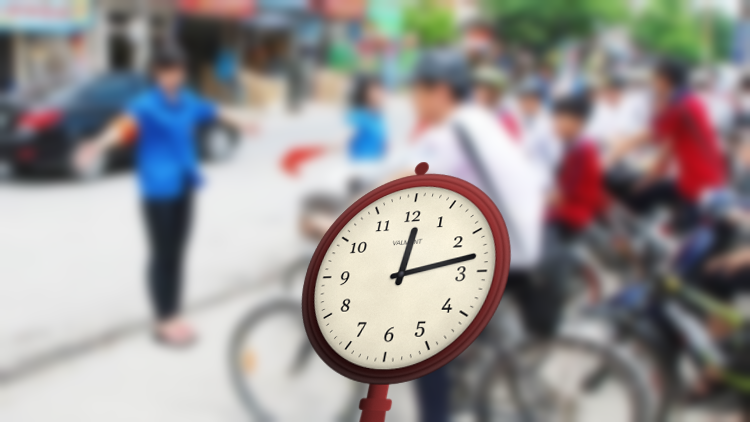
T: 12 h 13 min
